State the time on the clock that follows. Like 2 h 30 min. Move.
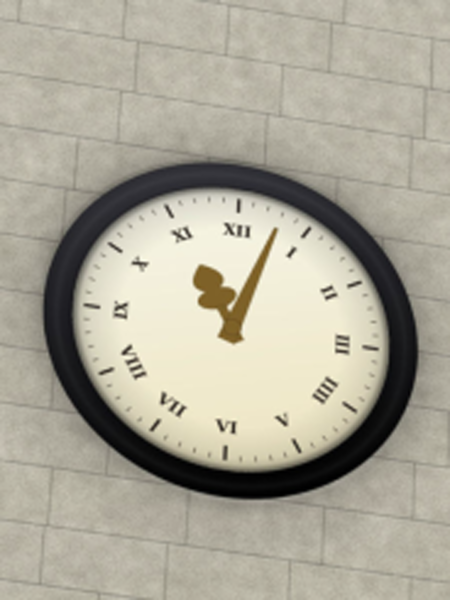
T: 11 h 03 min
